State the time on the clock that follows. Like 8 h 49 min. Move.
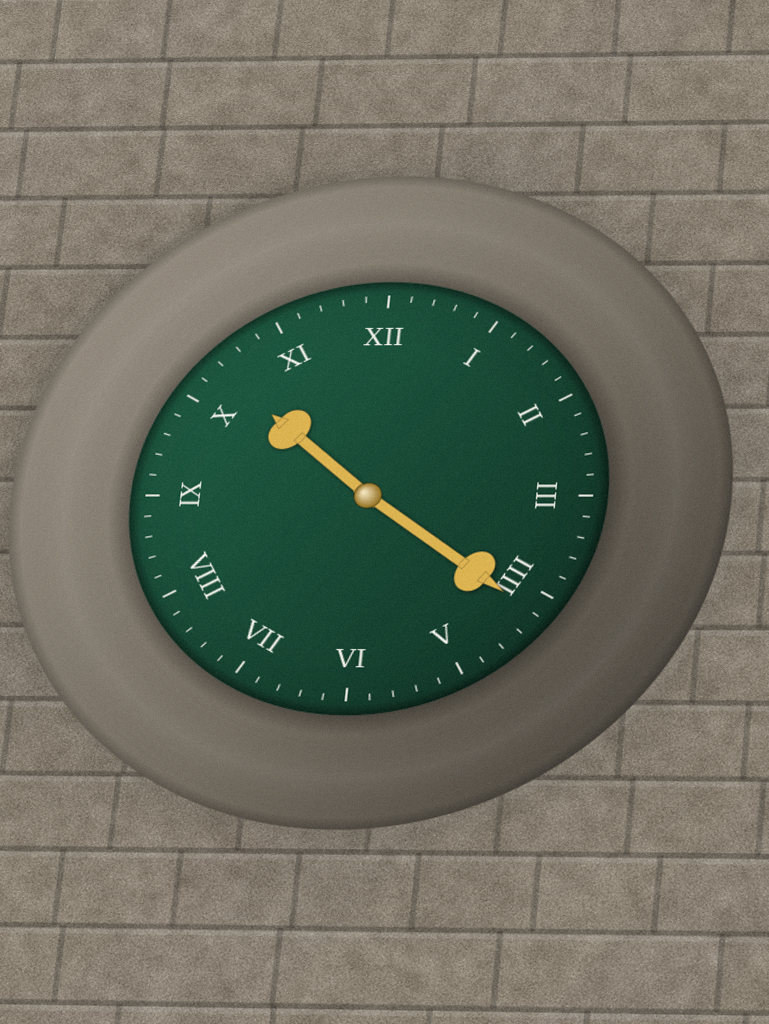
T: 10 h 21 min
